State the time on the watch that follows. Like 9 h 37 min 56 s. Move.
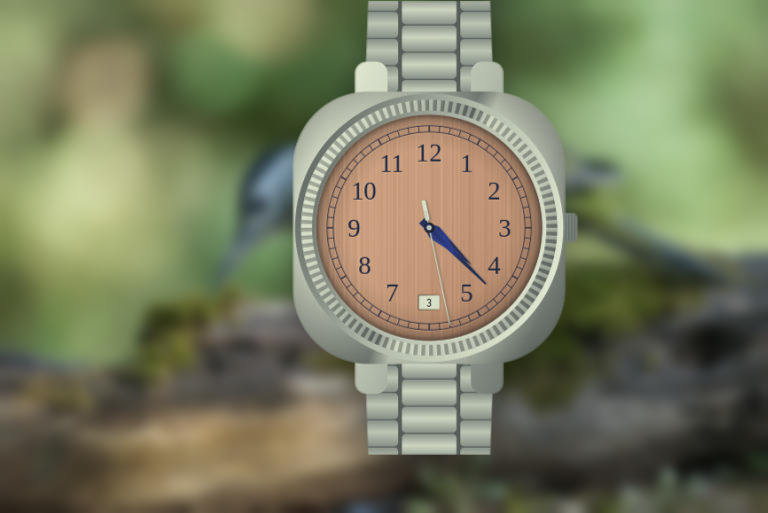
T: 4 h 22 min 28 s
